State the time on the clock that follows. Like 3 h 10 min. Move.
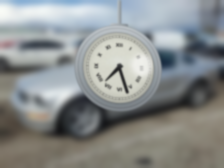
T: 7 h 27 min
